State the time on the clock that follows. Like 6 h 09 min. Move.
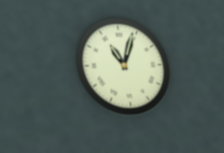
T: 11 h 04 min
